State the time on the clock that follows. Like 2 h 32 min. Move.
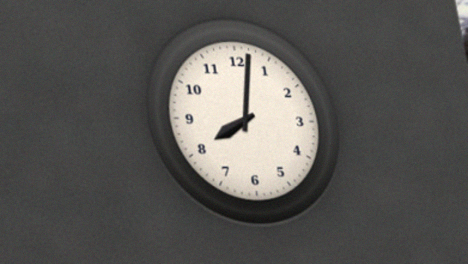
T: 8 h 02 min
